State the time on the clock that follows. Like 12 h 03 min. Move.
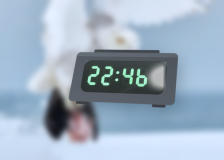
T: 22 h 46 min
